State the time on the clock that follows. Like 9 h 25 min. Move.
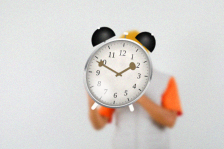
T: 1 h 49 min
